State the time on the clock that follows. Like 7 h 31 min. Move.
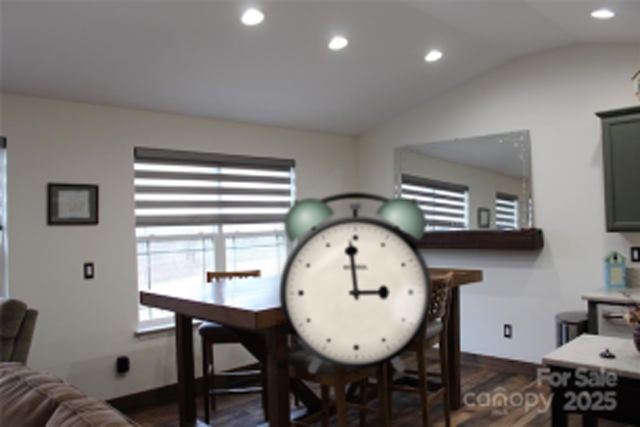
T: 2 h 59 min
